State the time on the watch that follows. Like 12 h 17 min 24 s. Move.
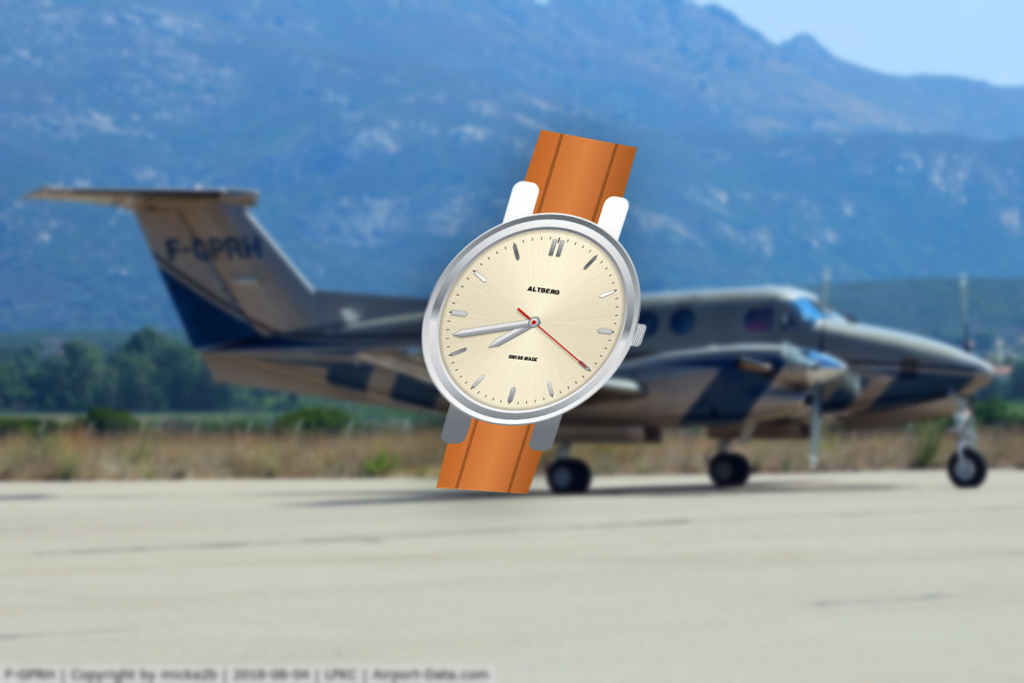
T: 7 h 42 min 20 s
